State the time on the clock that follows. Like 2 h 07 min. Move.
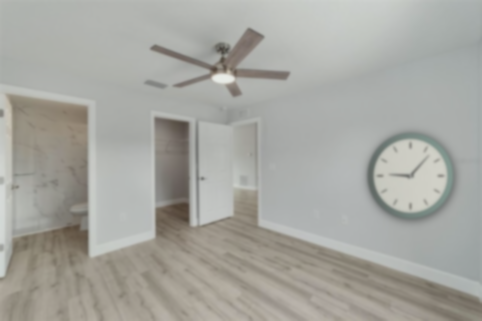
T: 9 h 07 min
